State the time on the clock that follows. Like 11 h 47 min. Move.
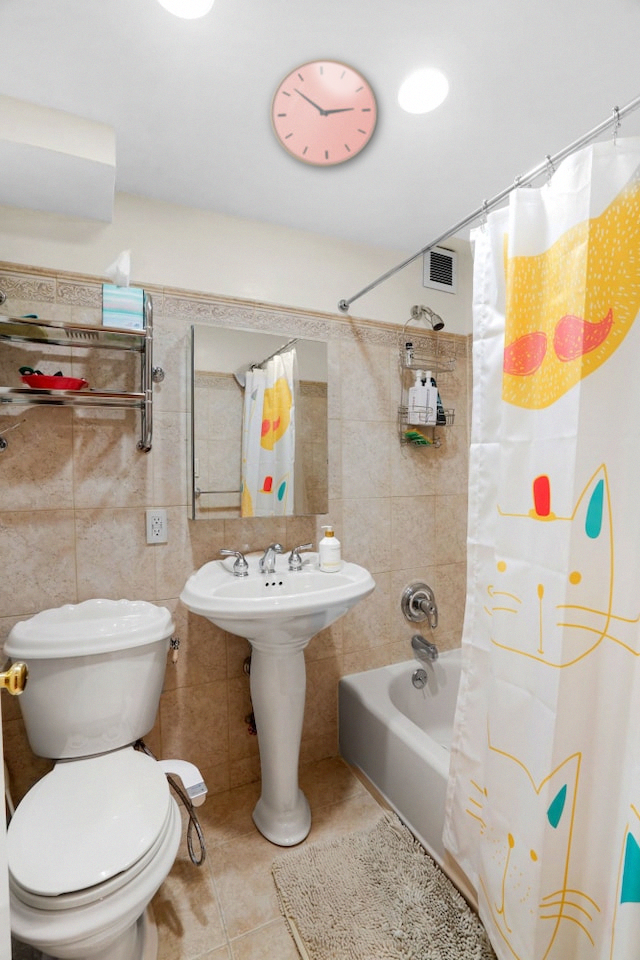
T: 2 h 52 min
